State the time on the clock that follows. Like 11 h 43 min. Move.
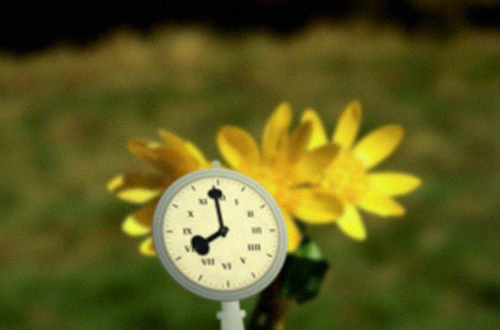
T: 7 h 59 min
